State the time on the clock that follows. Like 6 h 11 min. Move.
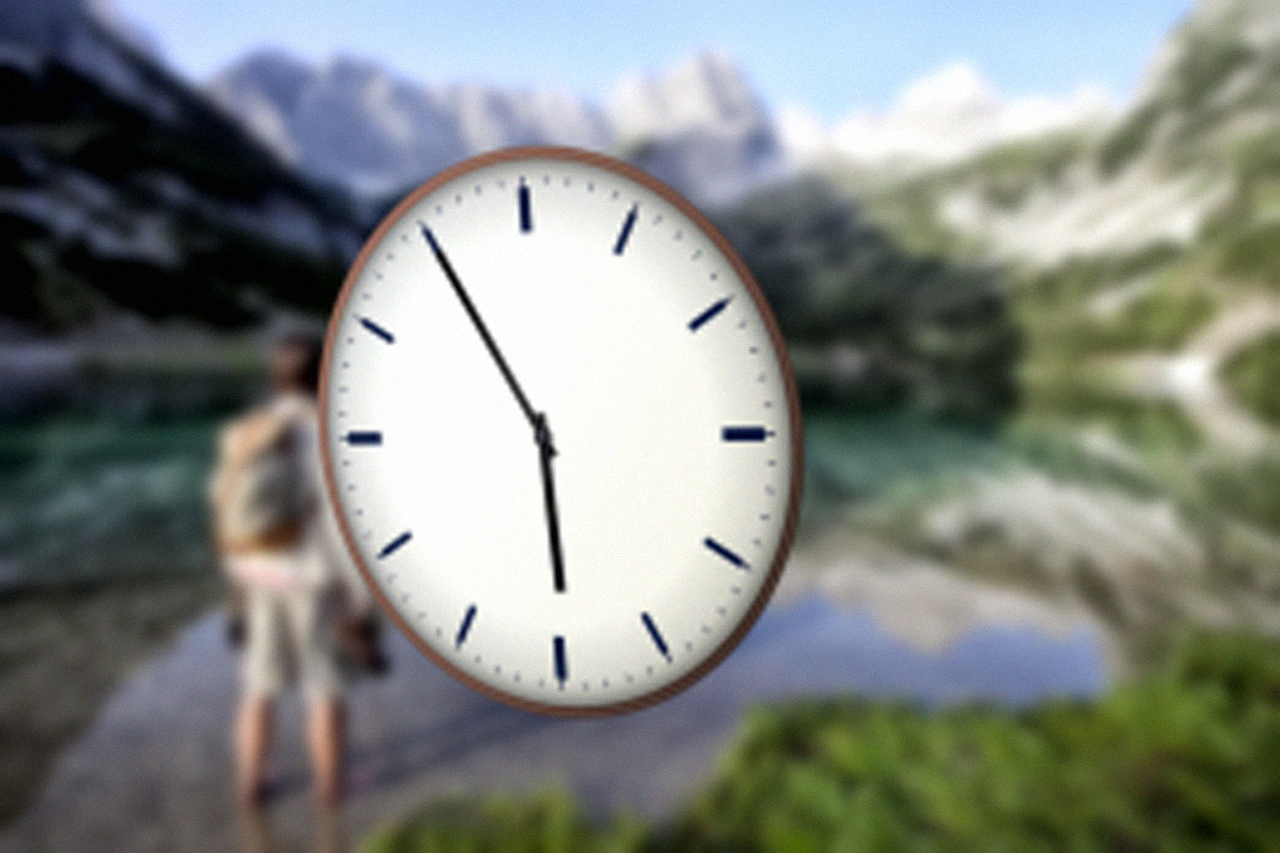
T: 5 h 55 min
